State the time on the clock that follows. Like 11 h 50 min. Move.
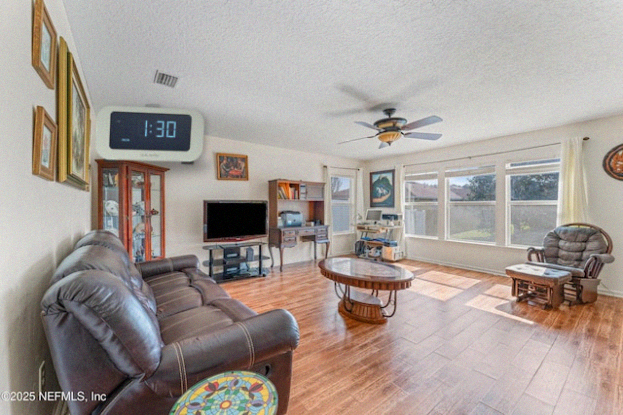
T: 1 h 30 min
